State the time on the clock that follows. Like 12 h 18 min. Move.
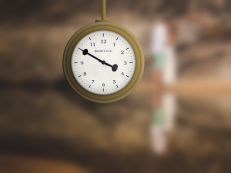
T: 3 h 50 min
